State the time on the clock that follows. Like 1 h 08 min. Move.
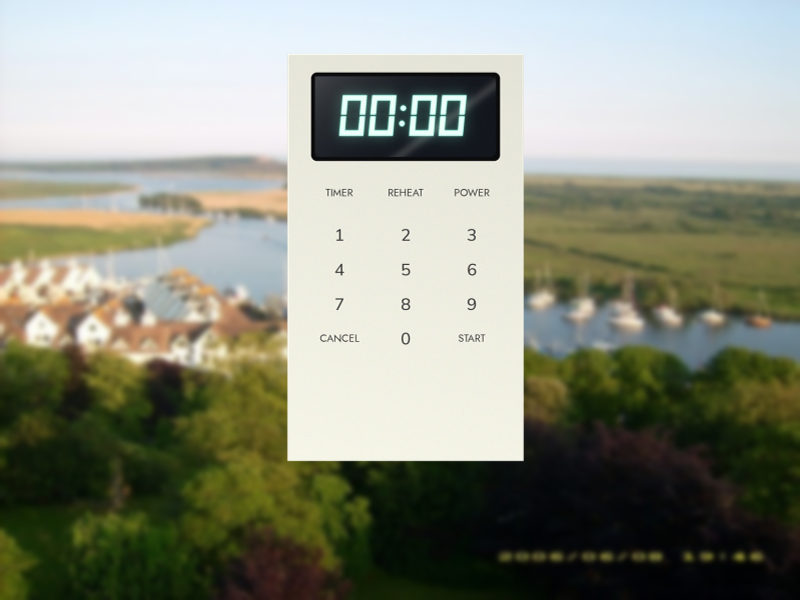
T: 0 h 00 min
